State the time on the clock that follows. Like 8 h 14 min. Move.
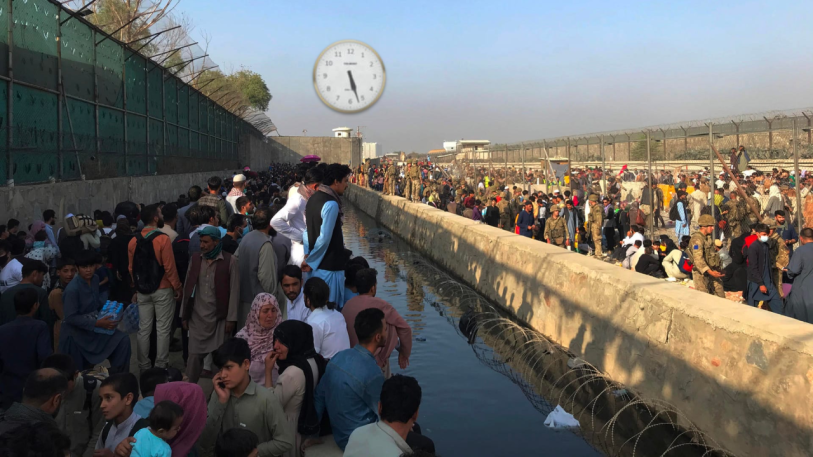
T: 5 h 27 min
